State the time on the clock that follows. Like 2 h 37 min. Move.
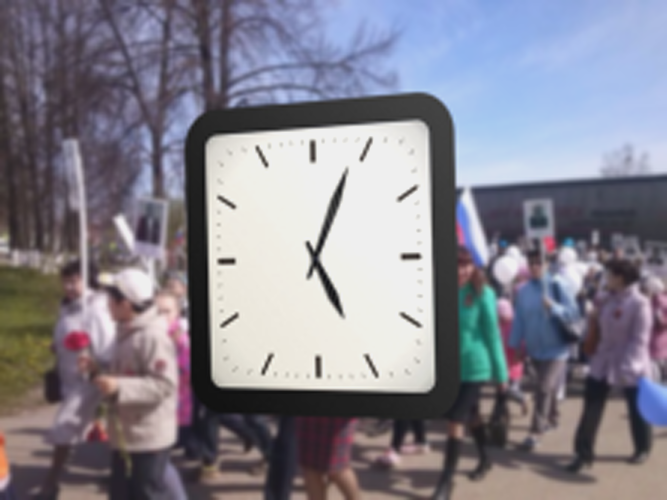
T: 5 h 04 min
